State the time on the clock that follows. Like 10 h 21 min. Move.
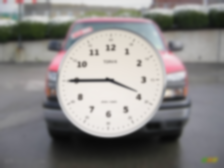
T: 3 h 45 min
